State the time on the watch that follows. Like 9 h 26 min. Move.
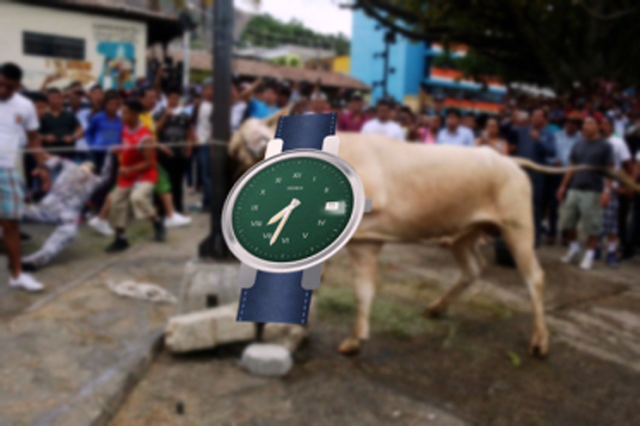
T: 7 h 33 min
